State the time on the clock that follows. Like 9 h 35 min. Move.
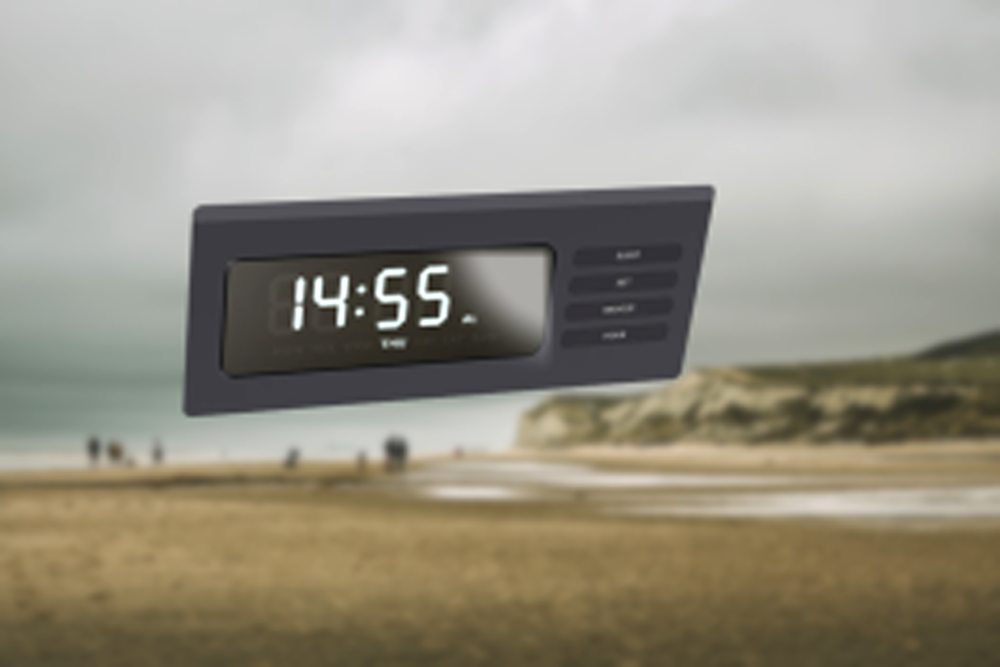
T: 14 h 55 min
